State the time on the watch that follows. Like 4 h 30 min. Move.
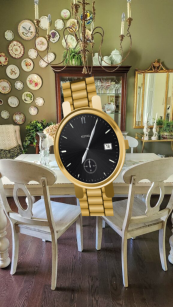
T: 7 h 05 min
